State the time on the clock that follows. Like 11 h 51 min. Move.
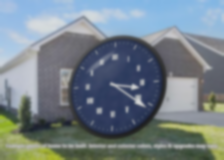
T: 3 h 21 min
